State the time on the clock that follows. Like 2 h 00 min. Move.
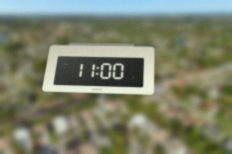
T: 11 h 00 min
